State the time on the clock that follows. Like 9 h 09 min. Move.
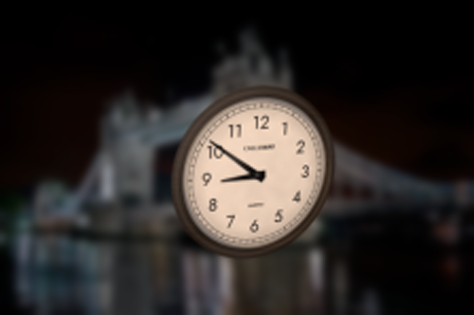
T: 8 h 51 min
